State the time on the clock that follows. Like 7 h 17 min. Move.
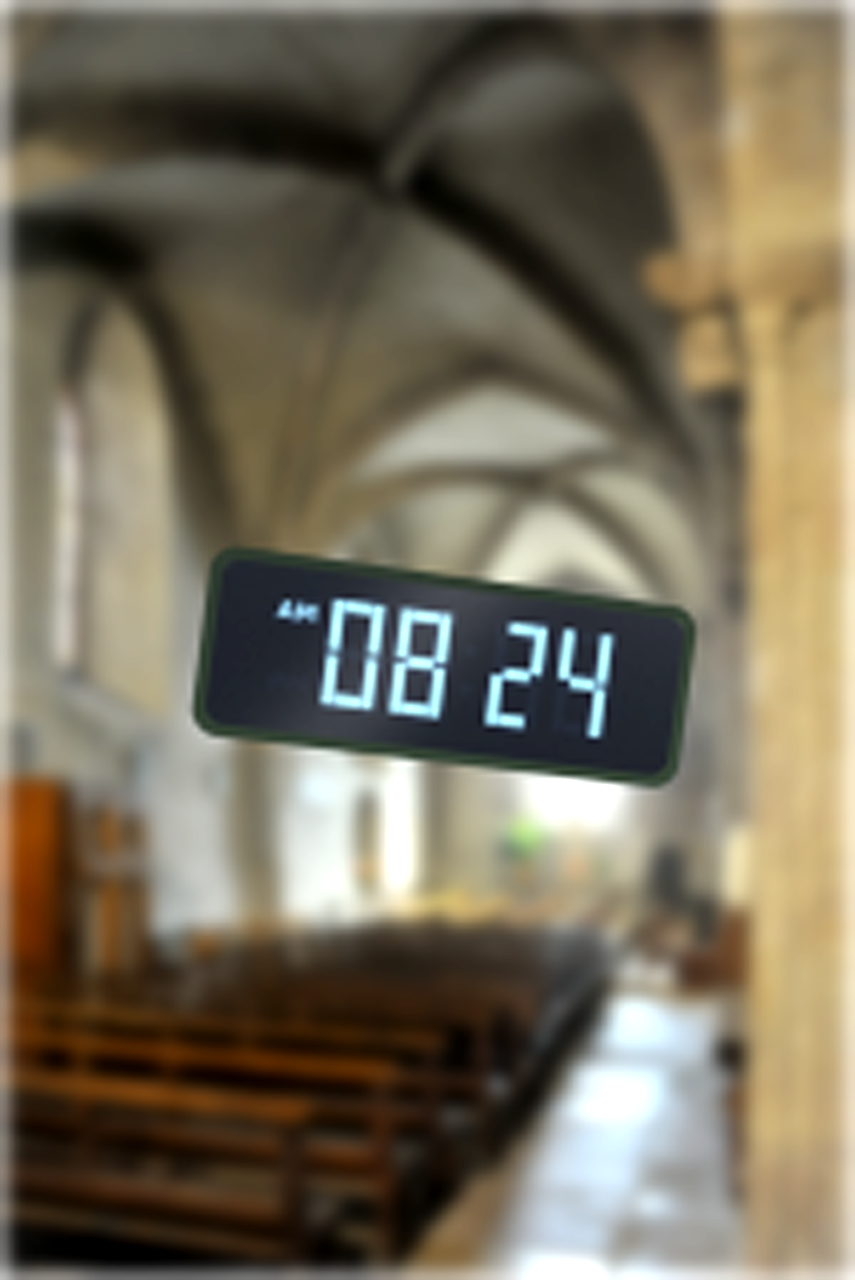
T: 8 h 24 min
